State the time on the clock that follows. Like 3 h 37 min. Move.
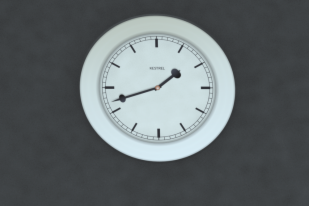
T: 1 h 42 min
